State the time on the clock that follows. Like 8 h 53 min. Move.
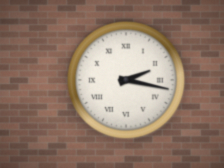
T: 2 h 17 min
